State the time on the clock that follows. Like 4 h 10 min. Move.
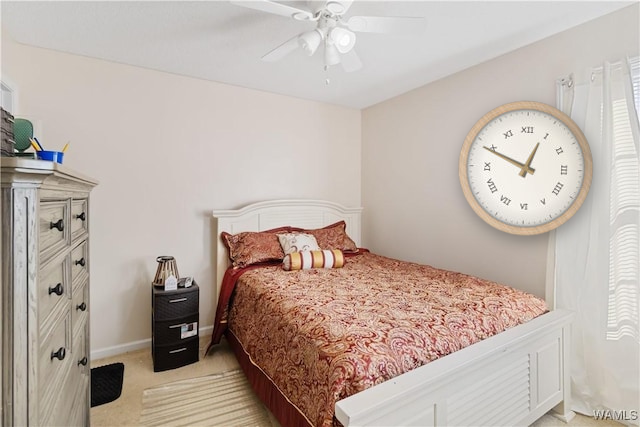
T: 12 h 49 min
